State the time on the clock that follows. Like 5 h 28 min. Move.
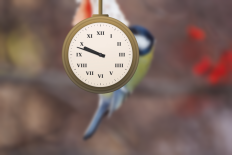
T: 9 h 48 min
